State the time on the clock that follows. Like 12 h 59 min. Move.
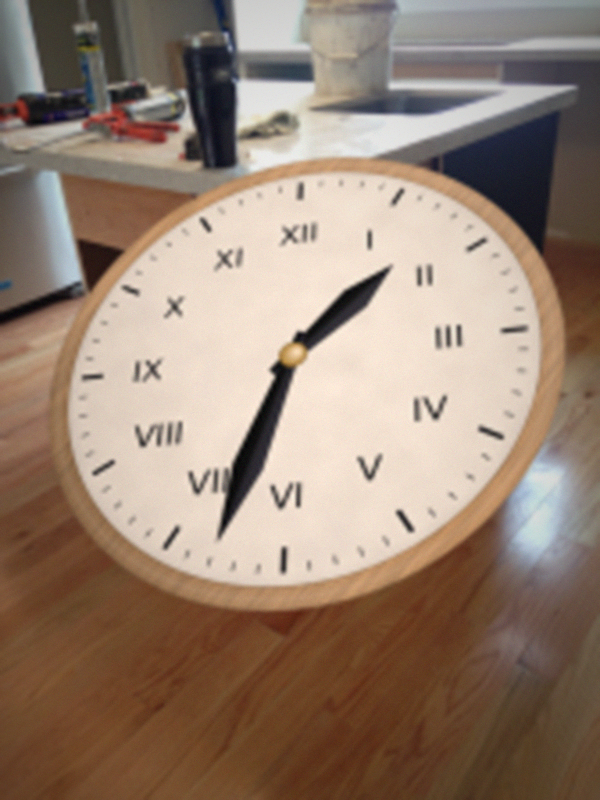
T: 1 h 33 min
